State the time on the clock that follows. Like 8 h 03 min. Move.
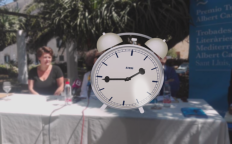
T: 1 h 44 min
